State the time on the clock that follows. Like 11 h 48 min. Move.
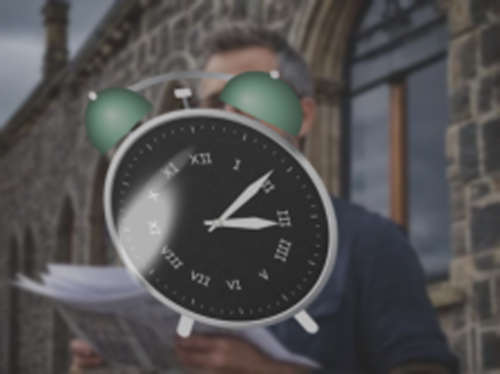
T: 3 h 09 min
